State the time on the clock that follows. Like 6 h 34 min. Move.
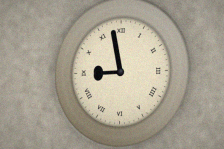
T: 8 h 58 min
